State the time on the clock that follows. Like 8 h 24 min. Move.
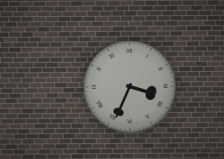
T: 3 h 34 min
